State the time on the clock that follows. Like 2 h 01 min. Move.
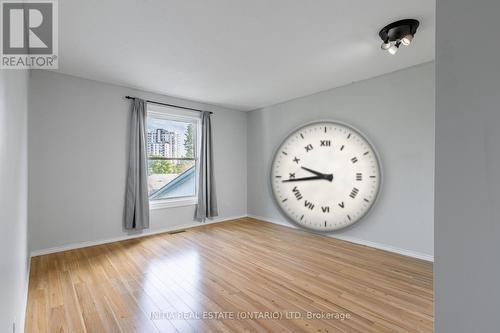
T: 9 h 44 min
